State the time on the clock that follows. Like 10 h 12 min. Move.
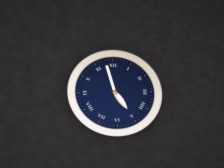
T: 4 h 58 min
